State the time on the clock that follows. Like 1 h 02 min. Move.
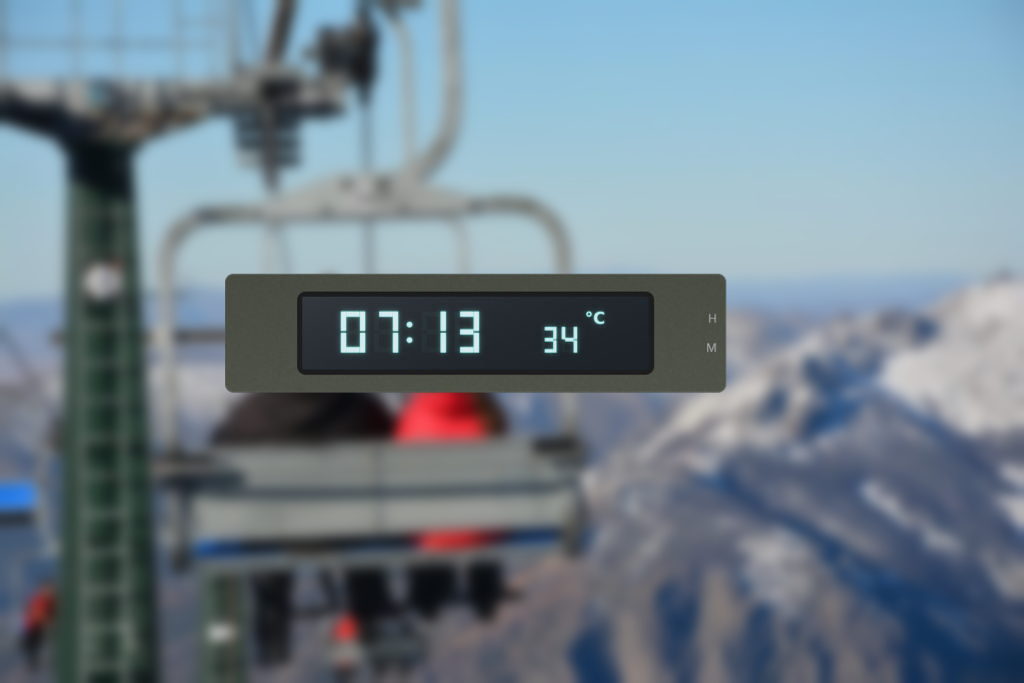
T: 7 h 13 min
